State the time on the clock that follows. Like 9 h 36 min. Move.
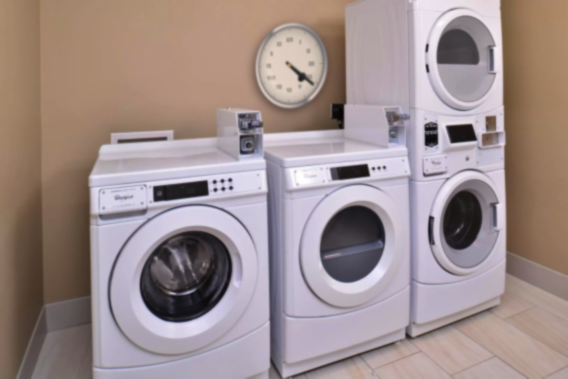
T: 4 h 21 min
